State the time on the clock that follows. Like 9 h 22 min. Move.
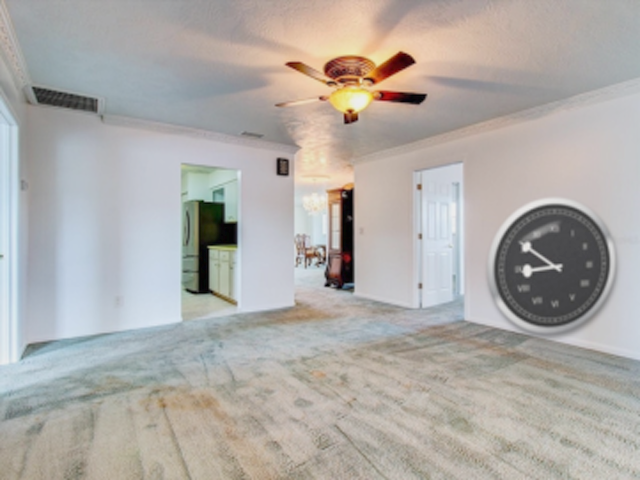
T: 8 h 51 min
